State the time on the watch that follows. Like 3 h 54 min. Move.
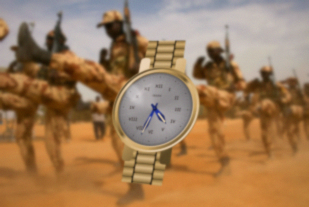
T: 4 h 33 min
